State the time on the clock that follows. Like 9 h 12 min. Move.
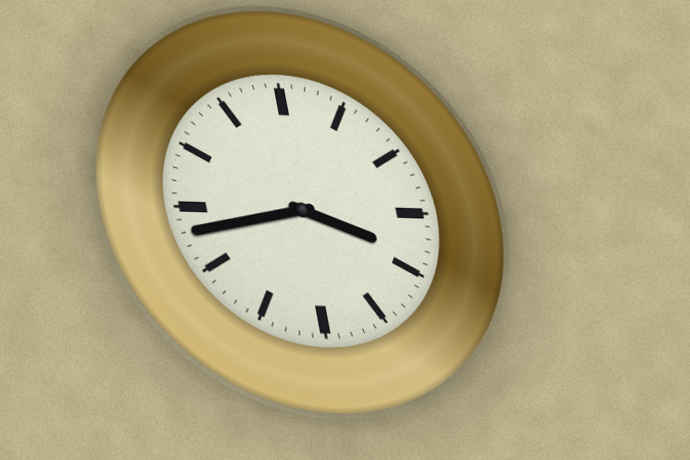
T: 3 h 43 min
